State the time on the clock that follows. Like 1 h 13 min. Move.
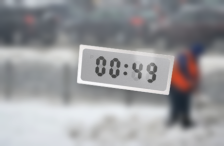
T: 0 h 49 min
